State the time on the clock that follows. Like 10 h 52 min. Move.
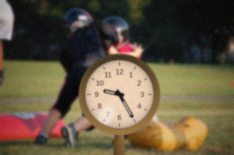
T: 9 h 25 min
